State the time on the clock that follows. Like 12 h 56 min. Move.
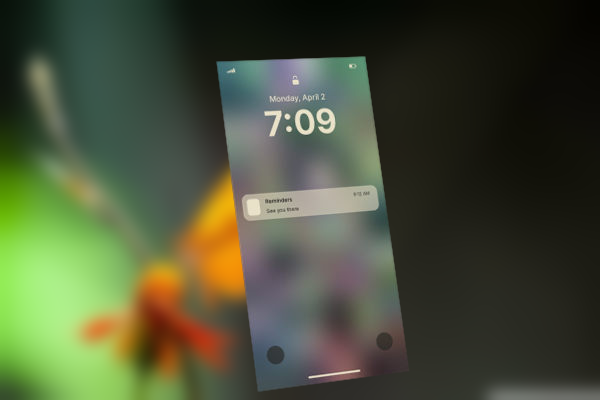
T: 7 h 09 min
